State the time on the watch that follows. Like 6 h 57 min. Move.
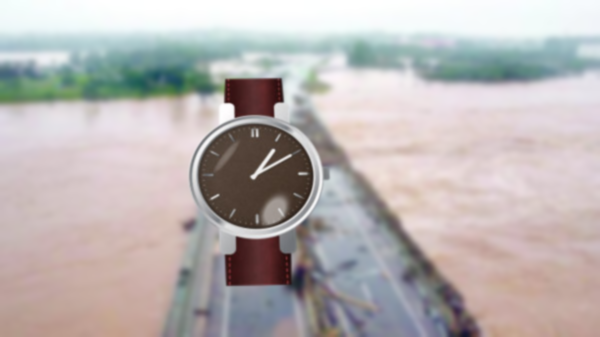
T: 1 h 10 min
